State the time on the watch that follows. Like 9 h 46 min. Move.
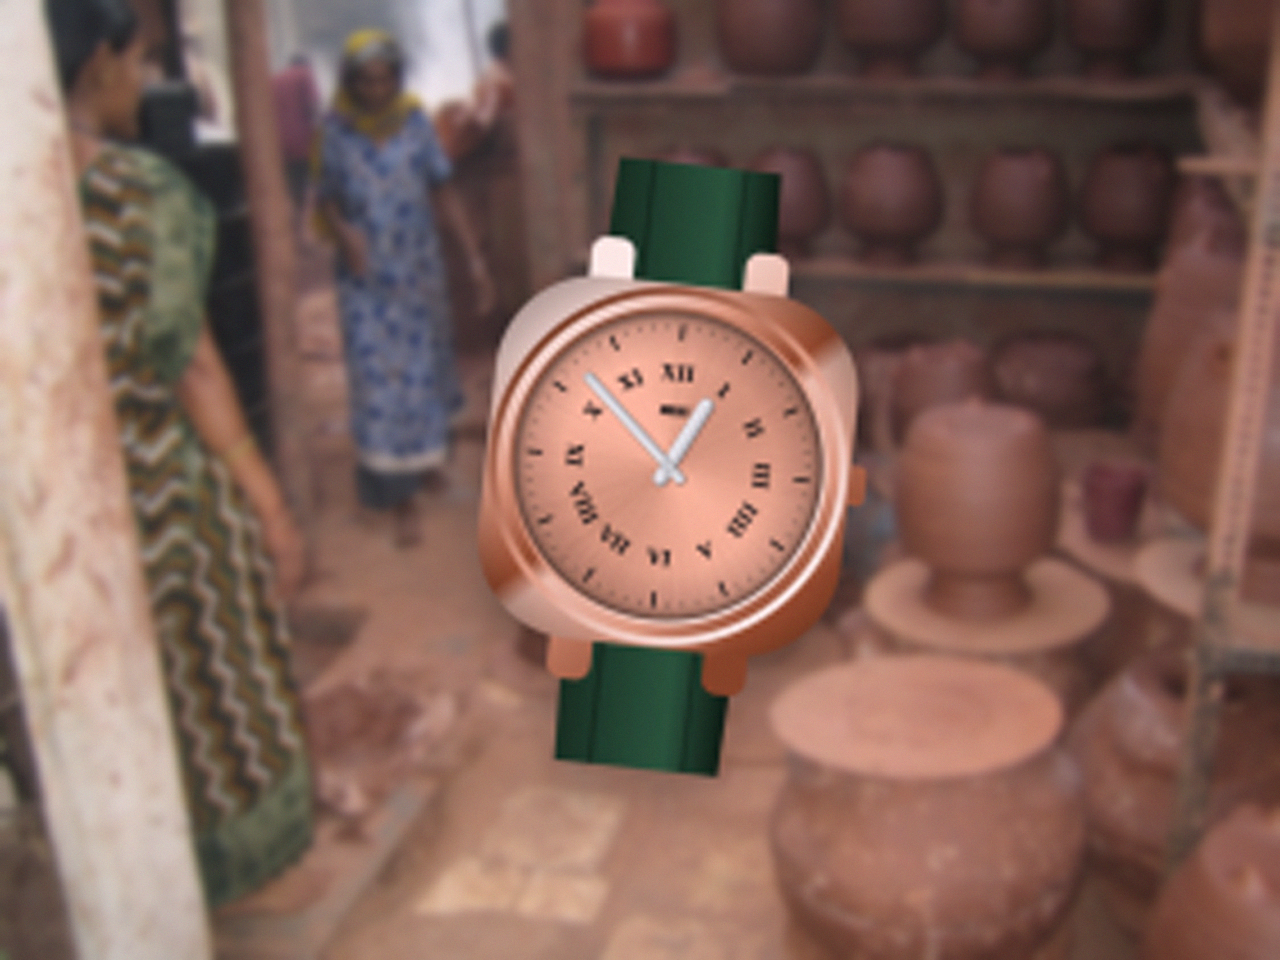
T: 12 h 52 min
